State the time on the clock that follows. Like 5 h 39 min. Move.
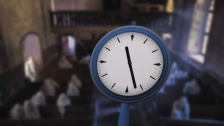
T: 11 h 27 min
